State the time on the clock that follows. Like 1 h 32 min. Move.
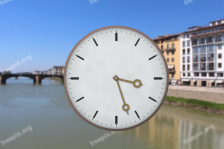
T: 3 h 27 min
